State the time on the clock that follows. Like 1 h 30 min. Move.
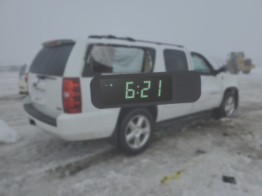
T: 6 h 21 min
